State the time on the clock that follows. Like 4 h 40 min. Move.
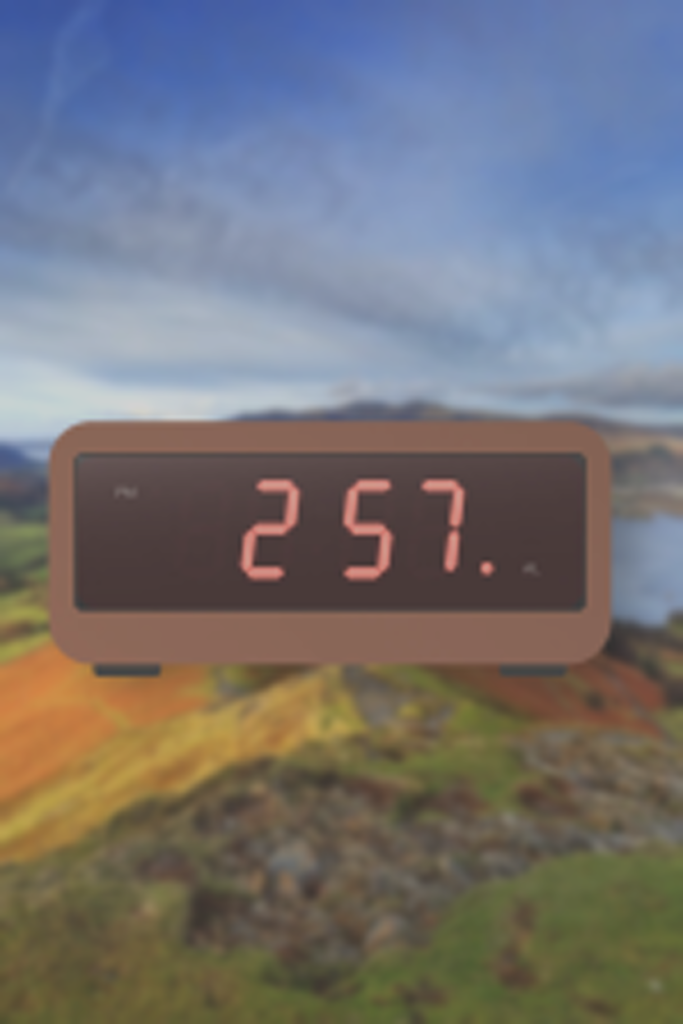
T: 2 h 57 min
